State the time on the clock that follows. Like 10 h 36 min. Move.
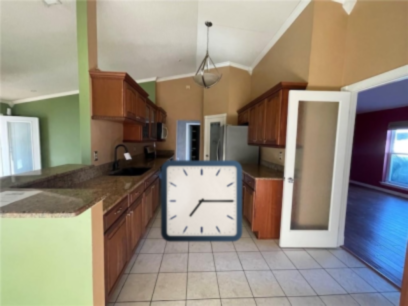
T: 7 h 15 min
